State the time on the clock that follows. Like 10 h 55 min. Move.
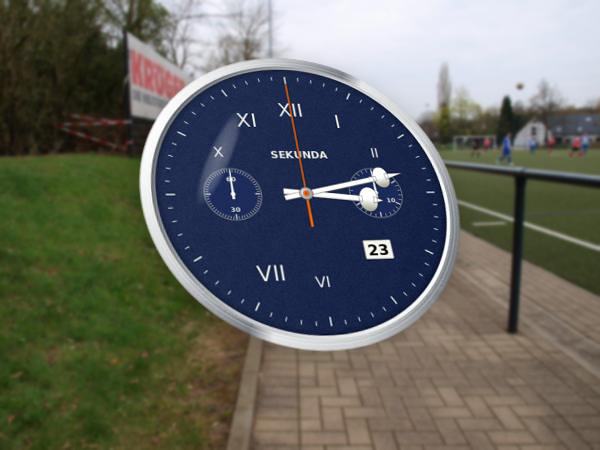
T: 3 h 13 min
